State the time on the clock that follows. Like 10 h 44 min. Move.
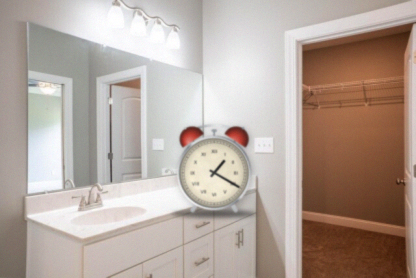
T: 1 h 20 min
